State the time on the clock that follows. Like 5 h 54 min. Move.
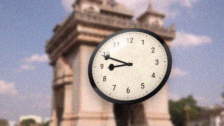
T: 8 h 49 min
